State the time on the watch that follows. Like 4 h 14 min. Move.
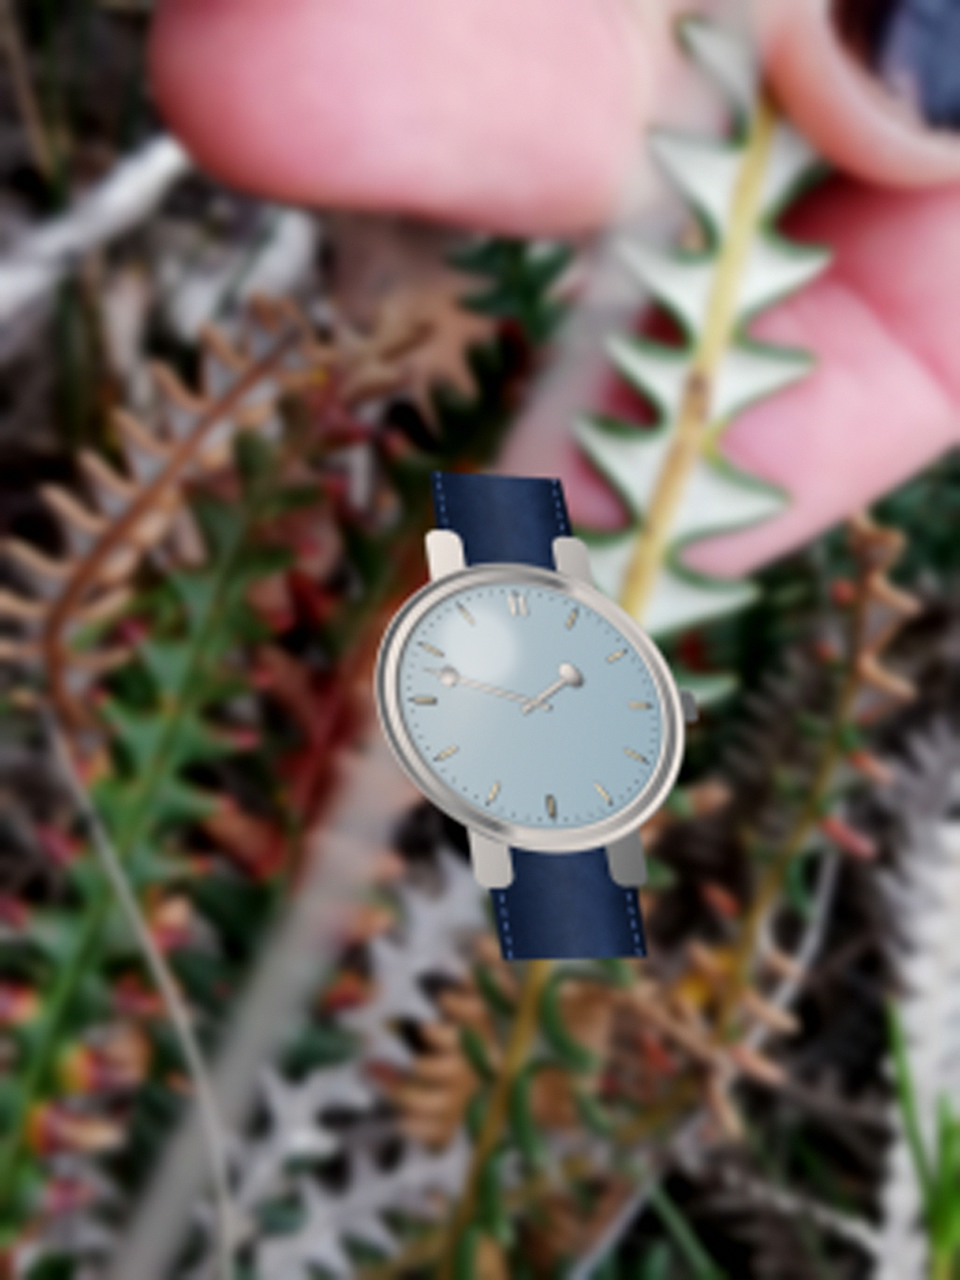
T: 1 h 48 min
